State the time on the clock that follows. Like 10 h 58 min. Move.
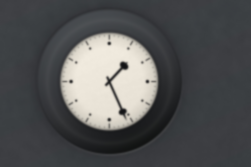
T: 1 h 26 min
